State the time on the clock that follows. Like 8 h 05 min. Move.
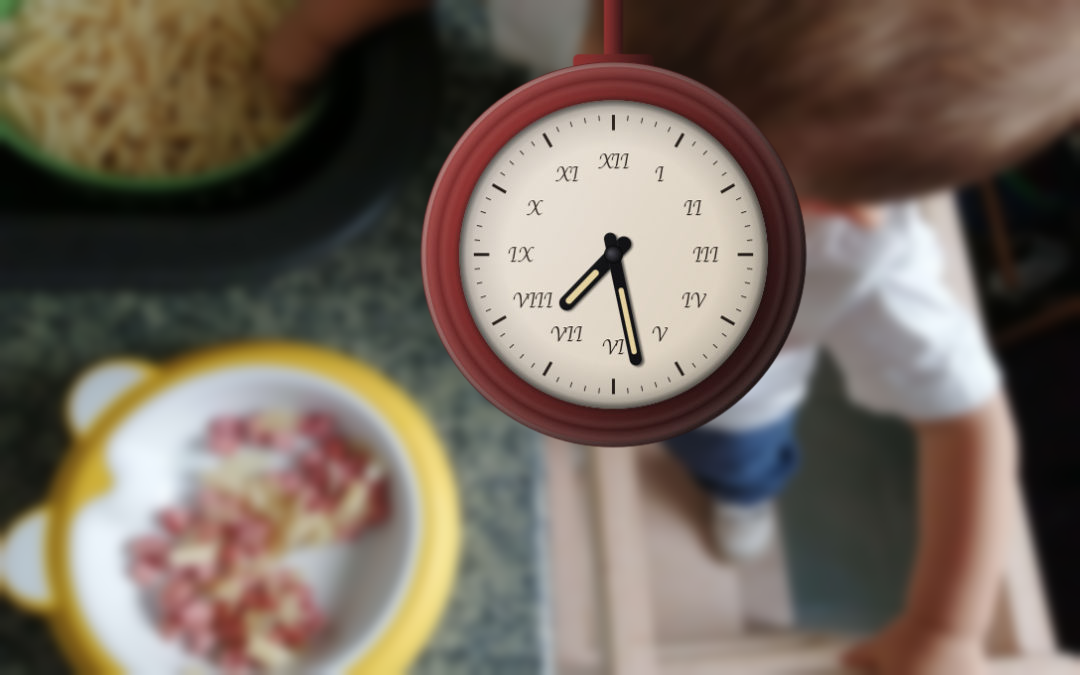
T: 7 h 28 min
